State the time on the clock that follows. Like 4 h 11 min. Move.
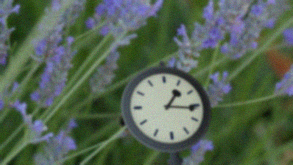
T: 1 h 16 min
